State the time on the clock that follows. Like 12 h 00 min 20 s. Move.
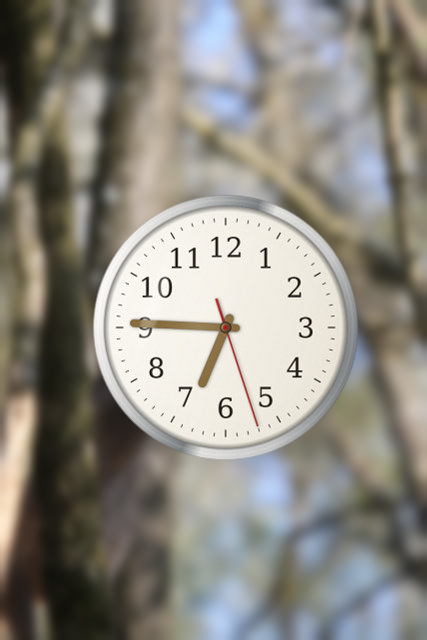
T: 6 h 45 min 27 s
